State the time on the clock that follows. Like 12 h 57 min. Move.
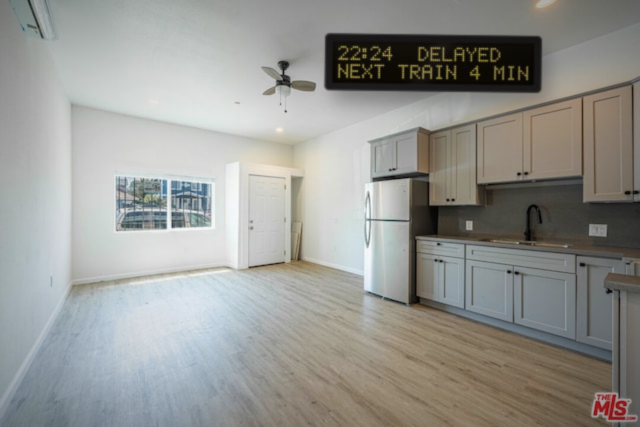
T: 22 h 24 min
